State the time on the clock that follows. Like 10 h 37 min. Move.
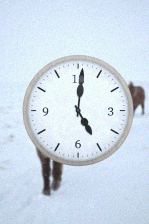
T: 5 h 01 min
